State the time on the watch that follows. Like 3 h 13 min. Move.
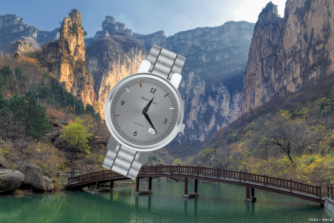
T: 12 h 21 min
